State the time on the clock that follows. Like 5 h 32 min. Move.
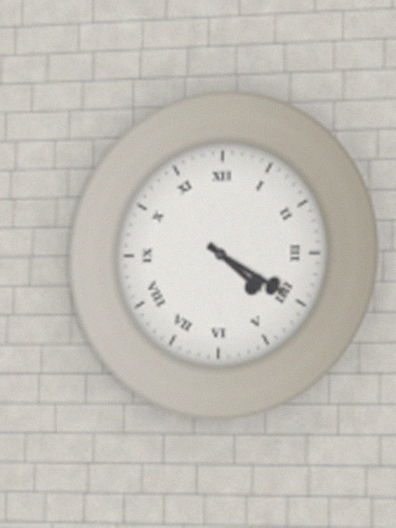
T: 4 h 20 min
